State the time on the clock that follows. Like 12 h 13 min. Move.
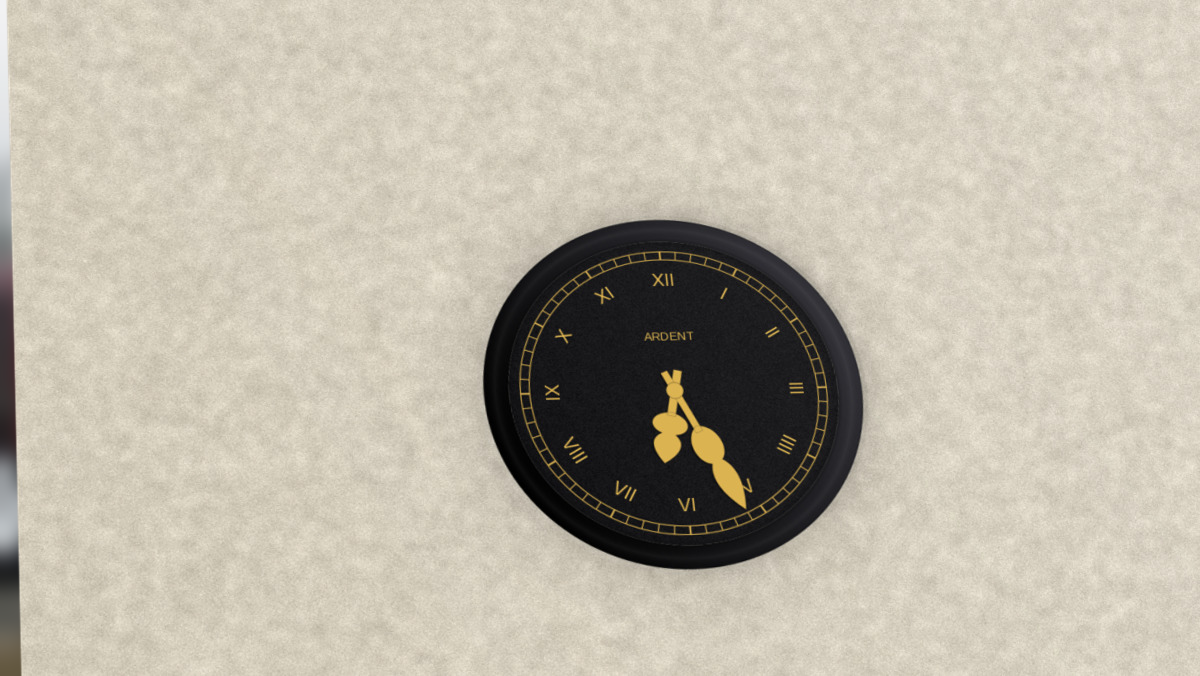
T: 6 h 26 min
